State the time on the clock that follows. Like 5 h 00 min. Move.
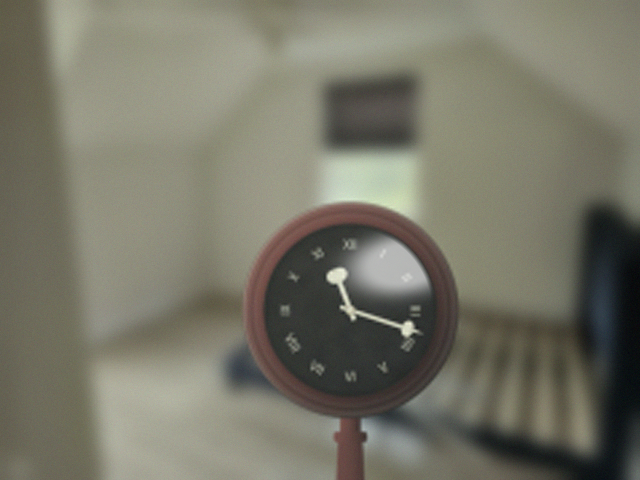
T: 11 h 18 min
